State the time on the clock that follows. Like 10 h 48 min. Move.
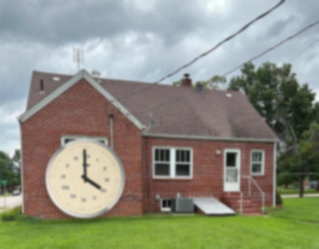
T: 3 h 59 min
